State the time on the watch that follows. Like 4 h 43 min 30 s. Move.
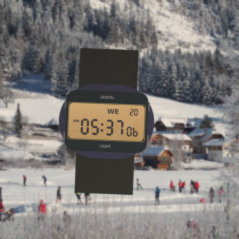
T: 5 h 37 min 06 s
